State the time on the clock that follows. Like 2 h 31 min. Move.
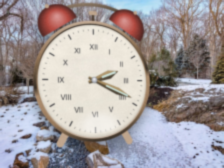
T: 2 h 19 min
